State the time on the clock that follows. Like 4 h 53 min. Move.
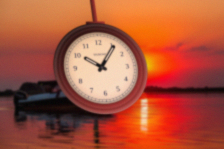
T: 10 h 06 min
